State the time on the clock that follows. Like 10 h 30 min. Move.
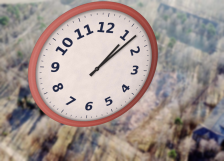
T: 1 h 07 min
